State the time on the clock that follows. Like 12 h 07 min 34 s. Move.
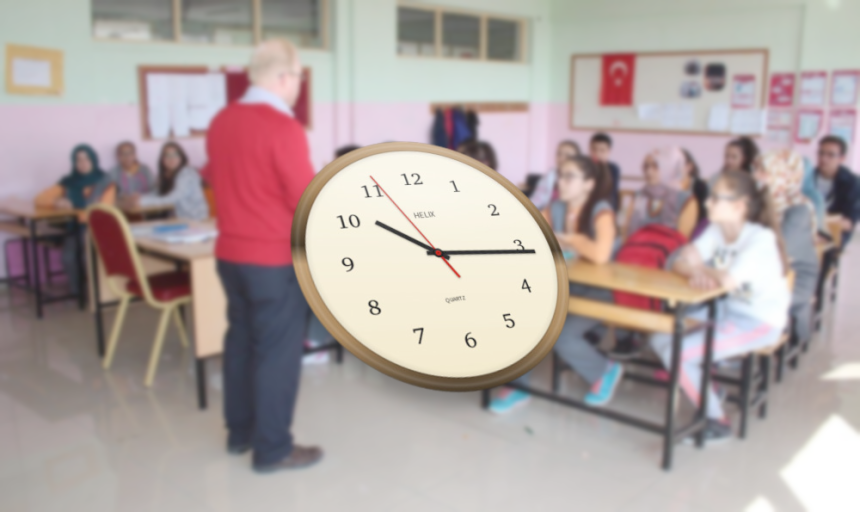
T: 10 h 15 min 56 s
